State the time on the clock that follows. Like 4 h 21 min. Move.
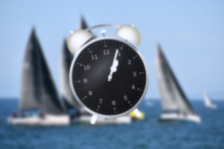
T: 1 h 04 min
